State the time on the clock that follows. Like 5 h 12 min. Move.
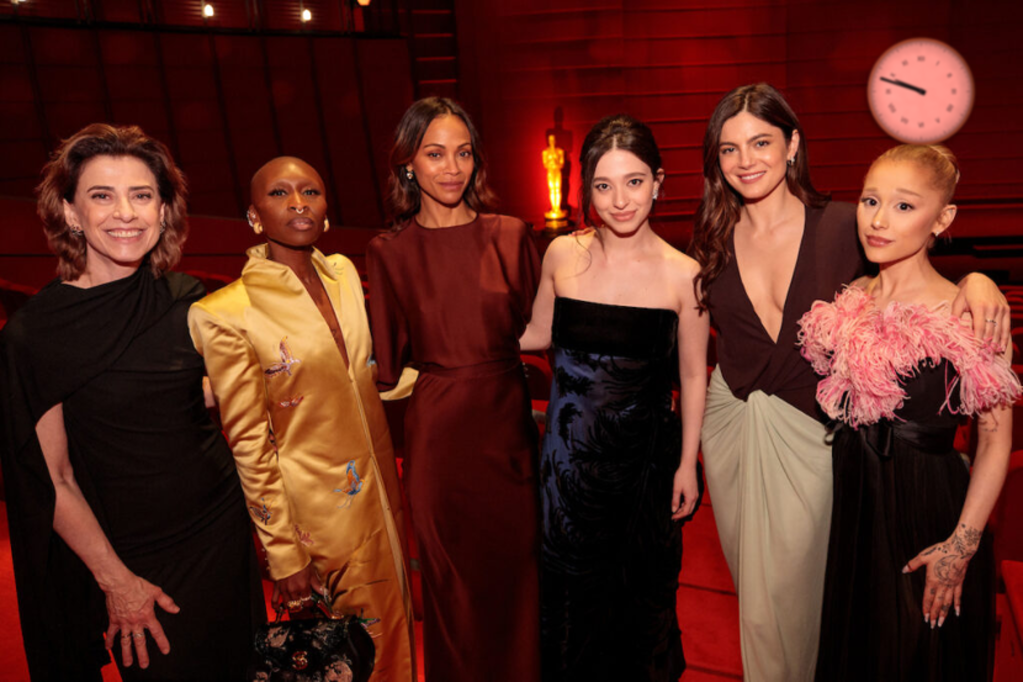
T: 9 h 48 min
